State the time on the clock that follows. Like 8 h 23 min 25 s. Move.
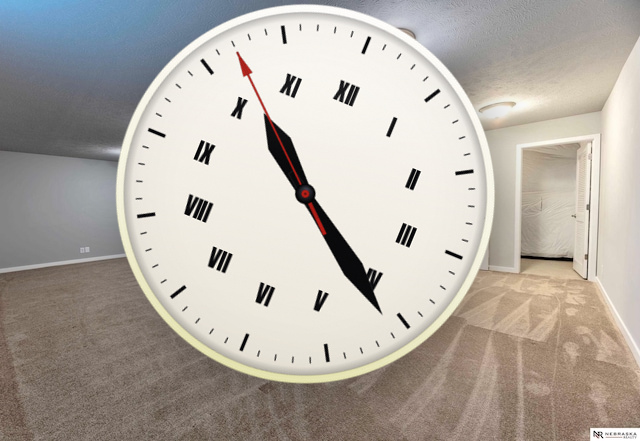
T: 10 h 20 min 52 s
